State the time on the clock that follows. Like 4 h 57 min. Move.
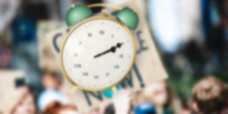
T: 2 h 10 min
